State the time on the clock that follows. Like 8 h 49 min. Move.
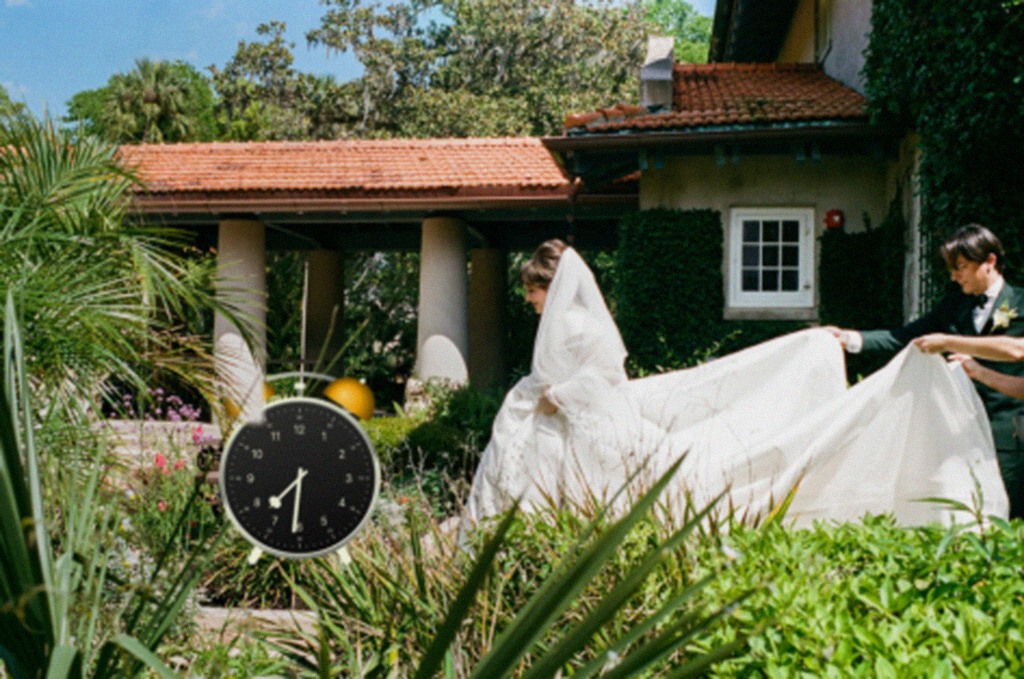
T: 7 h 31 min
